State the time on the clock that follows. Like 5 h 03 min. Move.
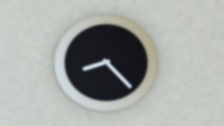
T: 8 h 23 min
